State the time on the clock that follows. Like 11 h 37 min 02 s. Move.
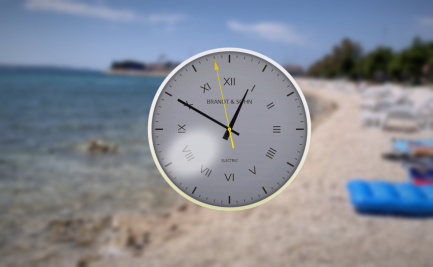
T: 12 h 49 min 58 s
